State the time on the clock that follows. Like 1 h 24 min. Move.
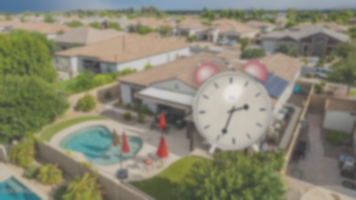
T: 2 h 34 min
